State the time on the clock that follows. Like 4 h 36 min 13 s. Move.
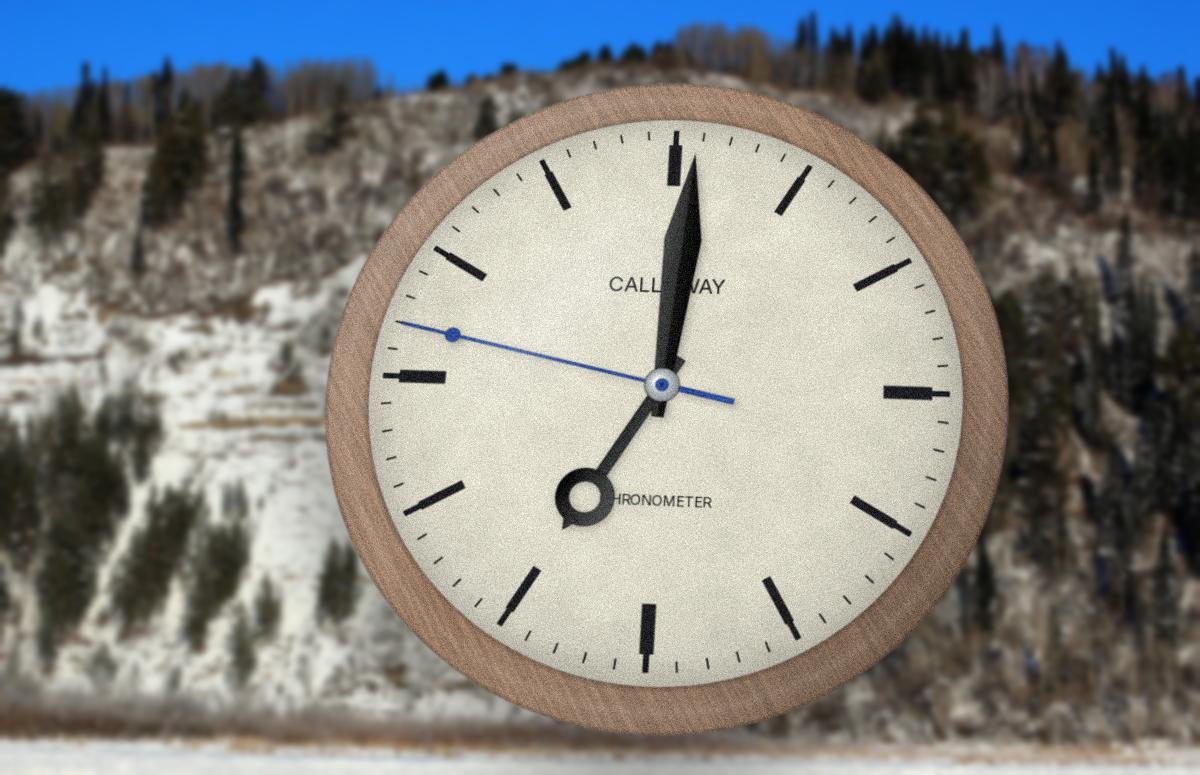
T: 7 h 00 min 47 s
